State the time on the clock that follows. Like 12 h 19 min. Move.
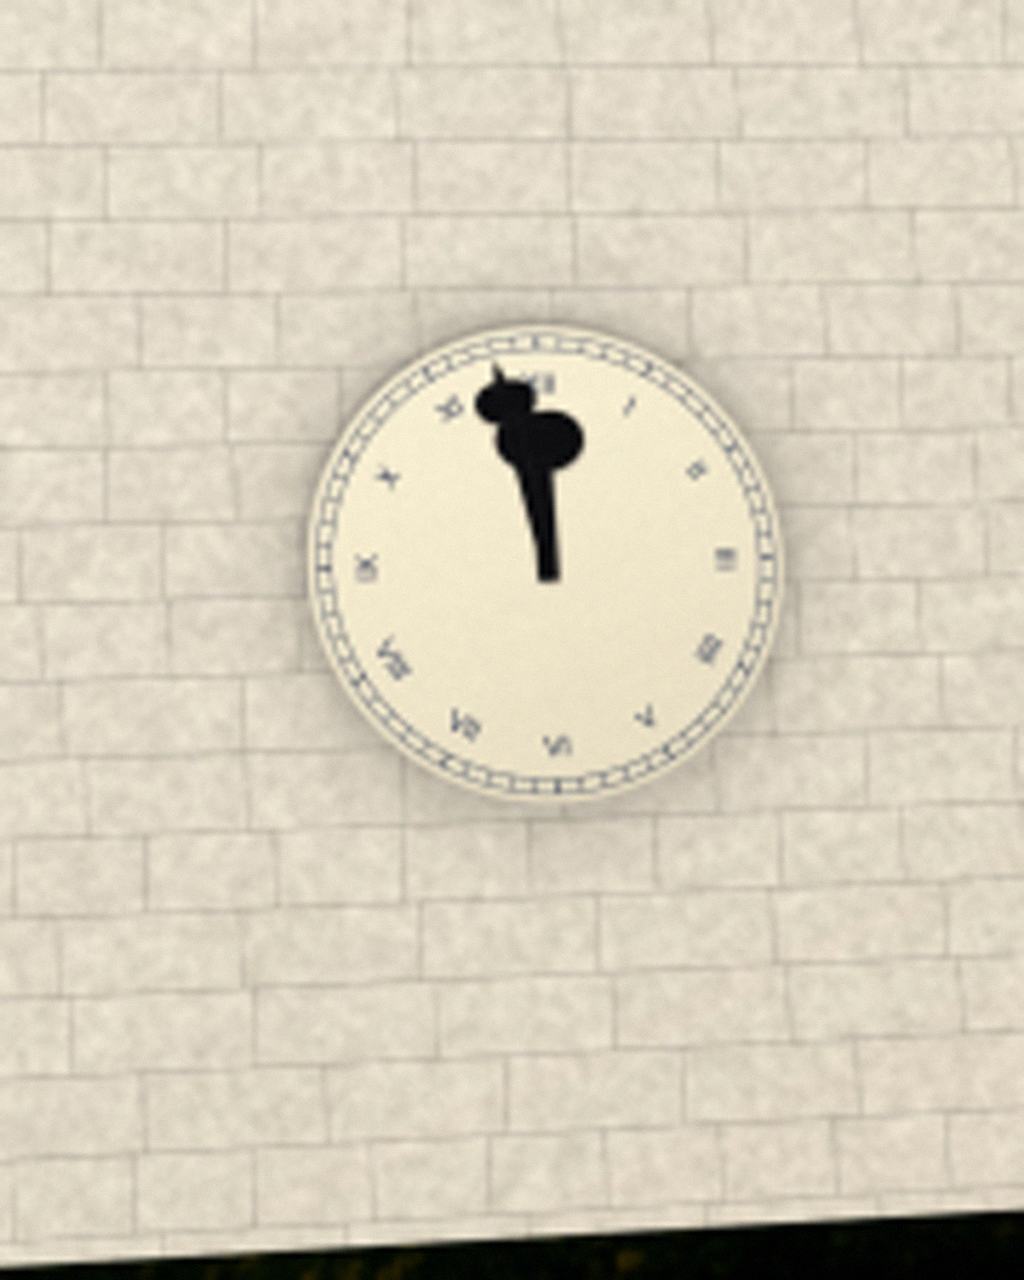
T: 11 h 58 min
